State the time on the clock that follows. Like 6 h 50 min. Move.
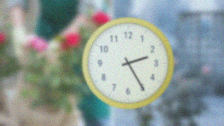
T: 2 h 25 min
